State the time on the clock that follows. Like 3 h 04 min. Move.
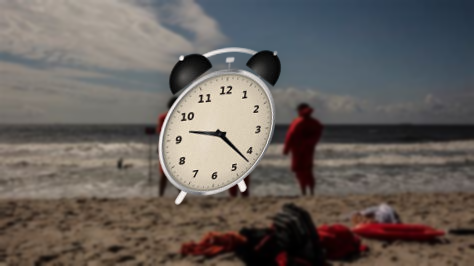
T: 9 h 22 min
